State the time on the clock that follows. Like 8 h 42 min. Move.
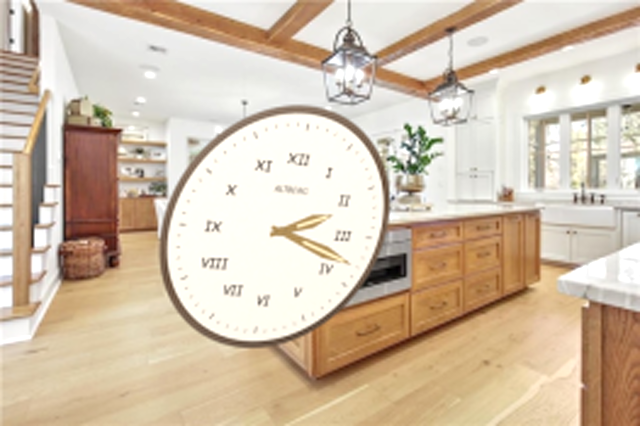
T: 2 h 18 min
